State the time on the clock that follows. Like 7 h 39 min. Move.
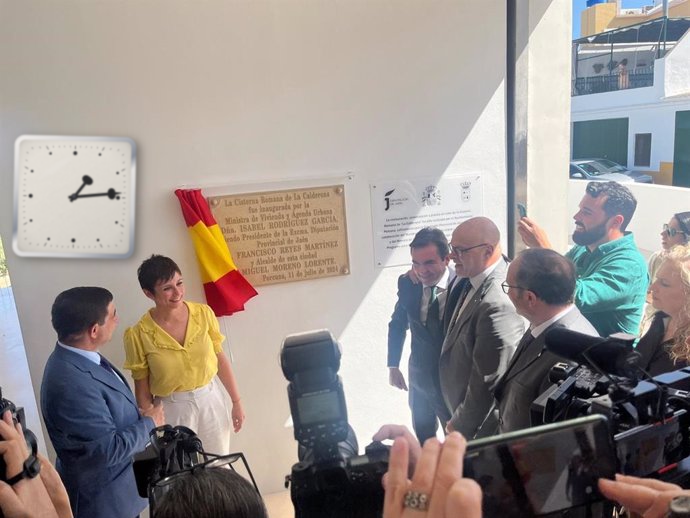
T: 1 h 14 min
